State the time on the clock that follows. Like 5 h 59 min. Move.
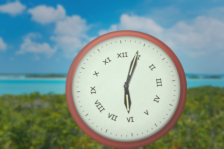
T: 6 h 04 min
